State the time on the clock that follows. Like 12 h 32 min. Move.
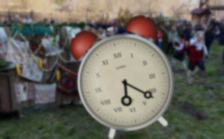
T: 6 h 22 min
